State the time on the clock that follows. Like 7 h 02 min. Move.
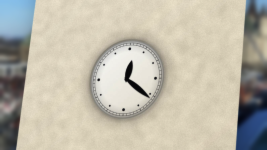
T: 12 h 21 min
